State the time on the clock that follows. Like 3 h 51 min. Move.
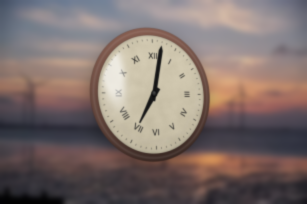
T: 7 h 02 min
